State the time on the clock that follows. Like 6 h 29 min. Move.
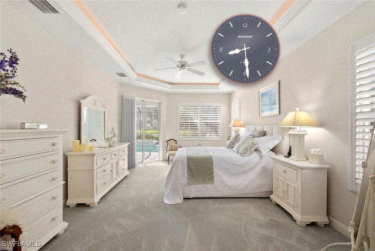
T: 8 h 29 min
